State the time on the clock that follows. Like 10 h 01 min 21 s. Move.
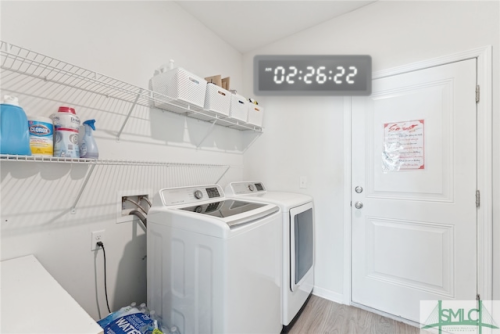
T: 2 h 26 min 22 s
